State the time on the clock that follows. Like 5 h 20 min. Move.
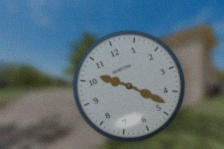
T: 10 h 23 min
